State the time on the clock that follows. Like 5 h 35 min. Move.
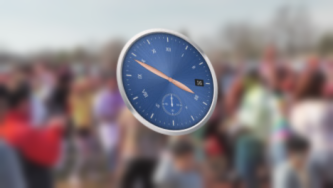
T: 3 h 49 min
